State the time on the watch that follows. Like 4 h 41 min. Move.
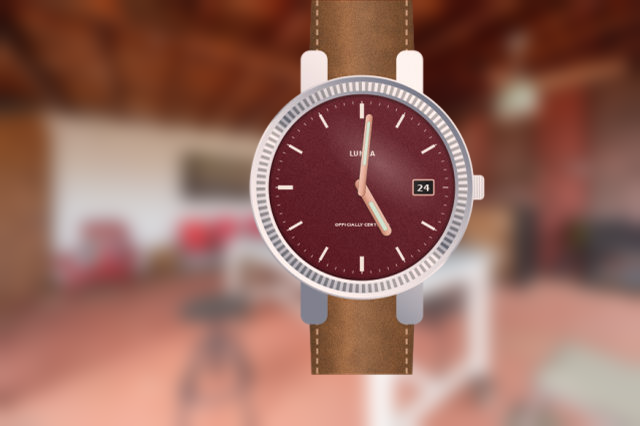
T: 5 h 01 min
